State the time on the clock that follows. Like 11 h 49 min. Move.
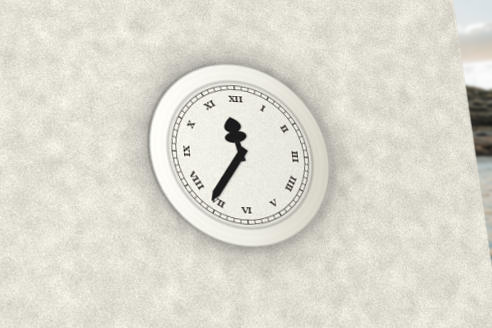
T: 11 h 36 min
